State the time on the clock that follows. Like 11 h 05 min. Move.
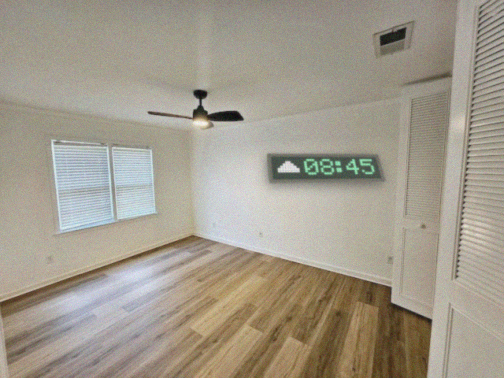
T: 8 h 45 min
